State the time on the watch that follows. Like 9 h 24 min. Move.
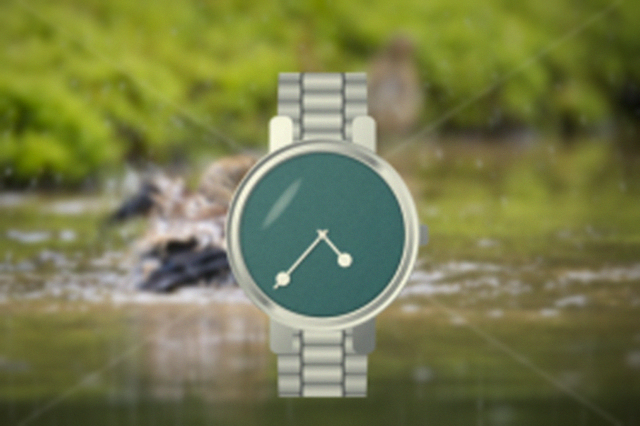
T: 4 h 37 min
